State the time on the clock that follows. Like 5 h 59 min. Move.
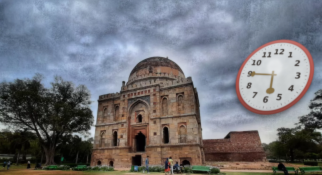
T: 5 h 45 min
